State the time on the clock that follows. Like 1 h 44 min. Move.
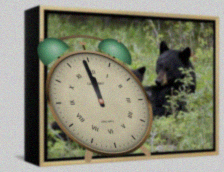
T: 11 h 59 min
